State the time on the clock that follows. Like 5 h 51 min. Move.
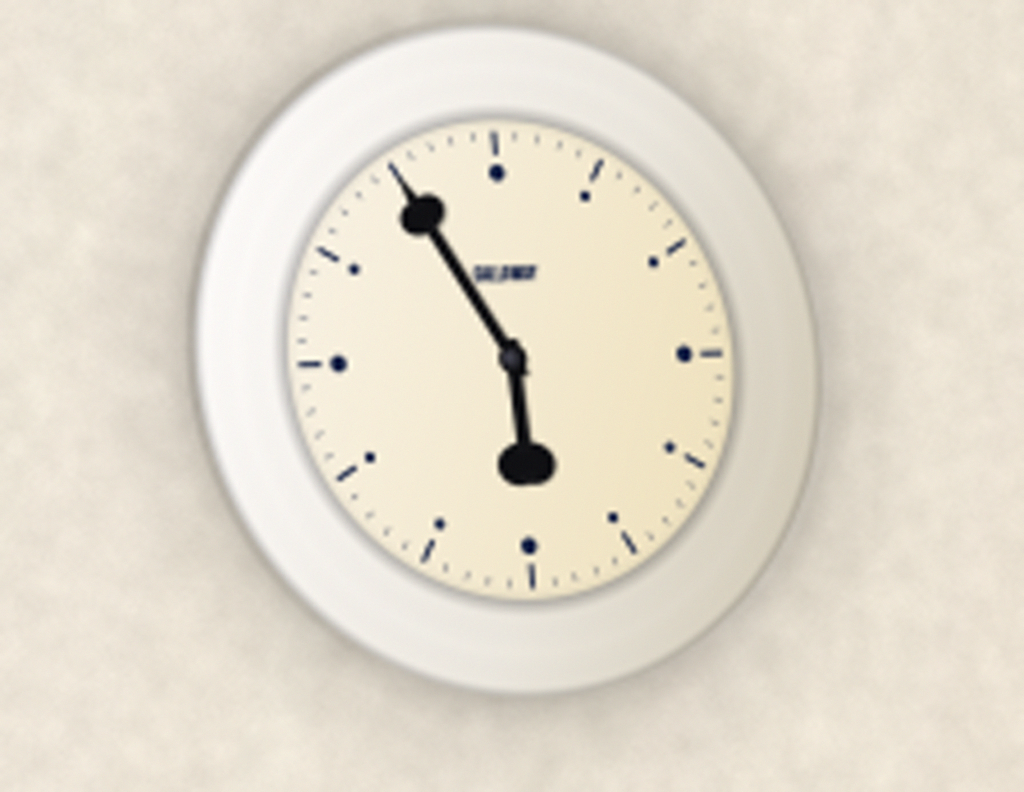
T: 5 h 55 min
